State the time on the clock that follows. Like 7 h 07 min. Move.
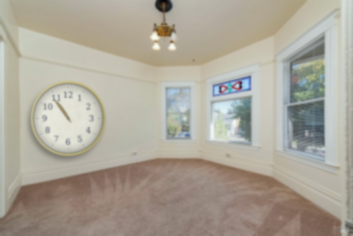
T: 10 h 54 min
